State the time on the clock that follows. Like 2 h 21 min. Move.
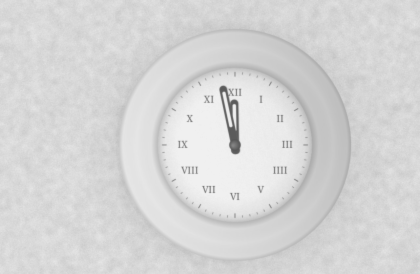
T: 11 h 58 min
